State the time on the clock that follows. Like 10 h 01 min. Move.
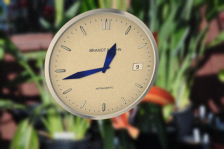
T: 12 h 43 min
